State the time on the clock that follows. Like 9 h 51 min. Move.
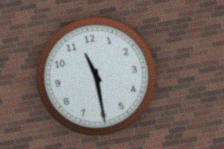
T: 11 h 30 min
